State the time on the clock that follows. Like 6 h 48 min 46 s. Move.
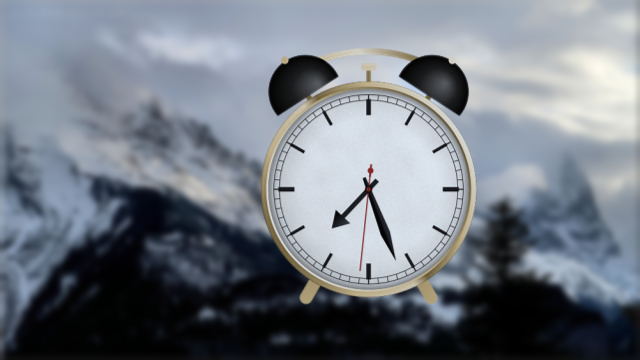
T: 7 h 26 min 31 s
